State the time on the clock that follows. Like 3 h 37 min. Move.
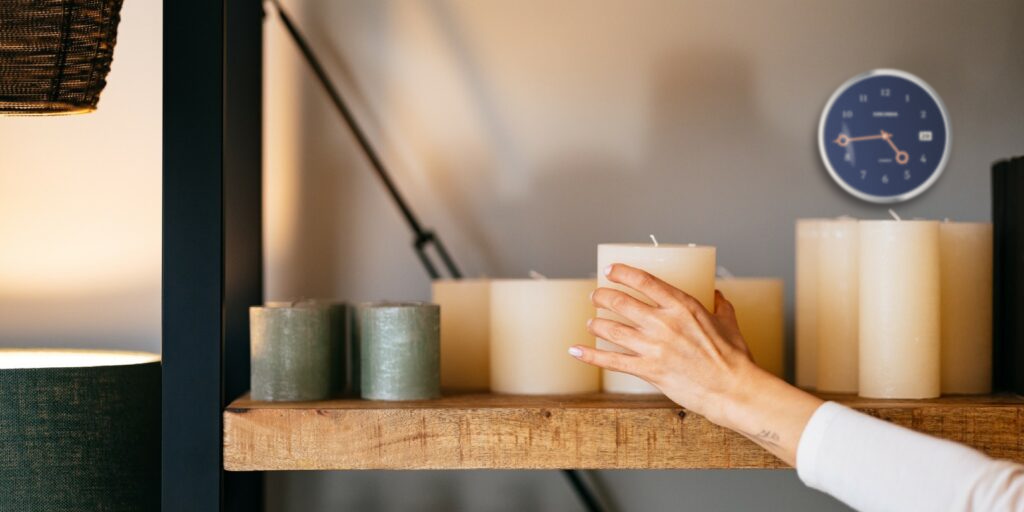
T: 4 h 44 min
